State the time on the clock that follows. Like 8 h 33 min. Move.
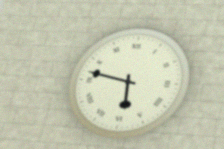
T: 5 h 47 min
